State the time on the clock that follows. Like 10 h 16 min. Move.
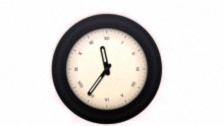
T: 11 h 36 min
